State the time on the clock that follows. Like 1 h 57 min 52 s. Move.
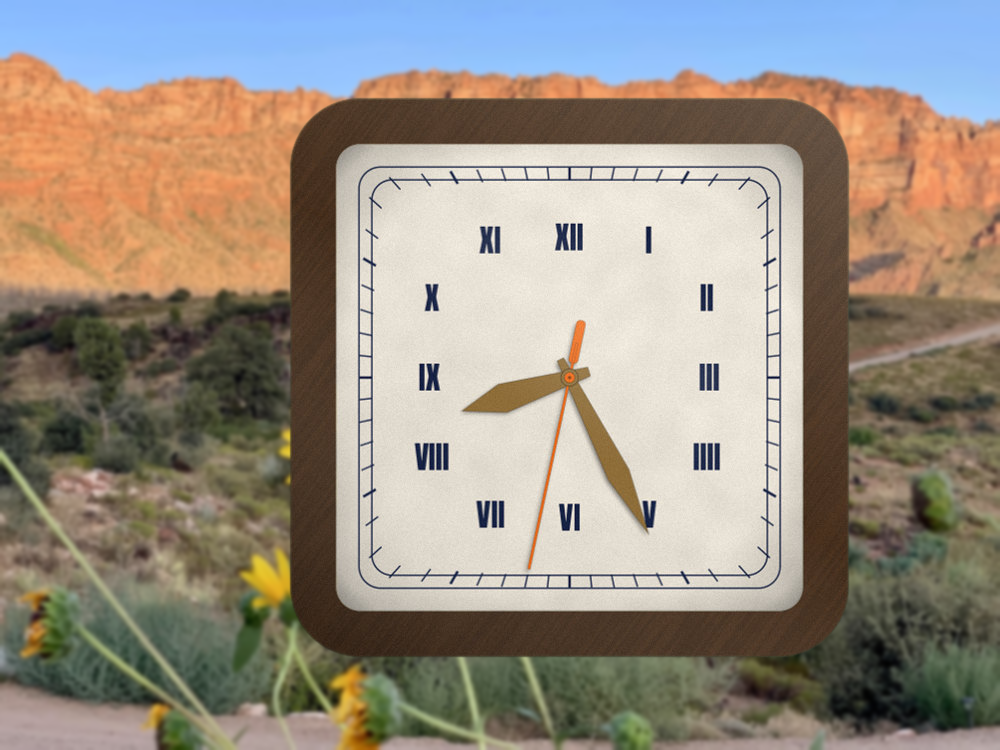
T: 8 h 25 min 32 s
